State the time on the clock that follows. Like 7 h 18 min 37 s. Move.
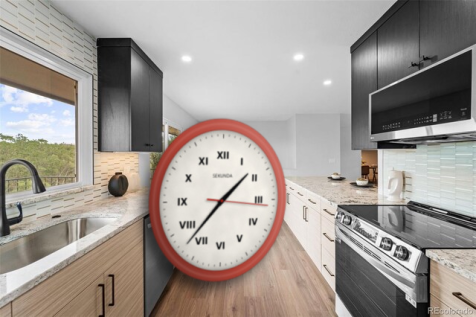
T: 1 h 37 min 16 s
